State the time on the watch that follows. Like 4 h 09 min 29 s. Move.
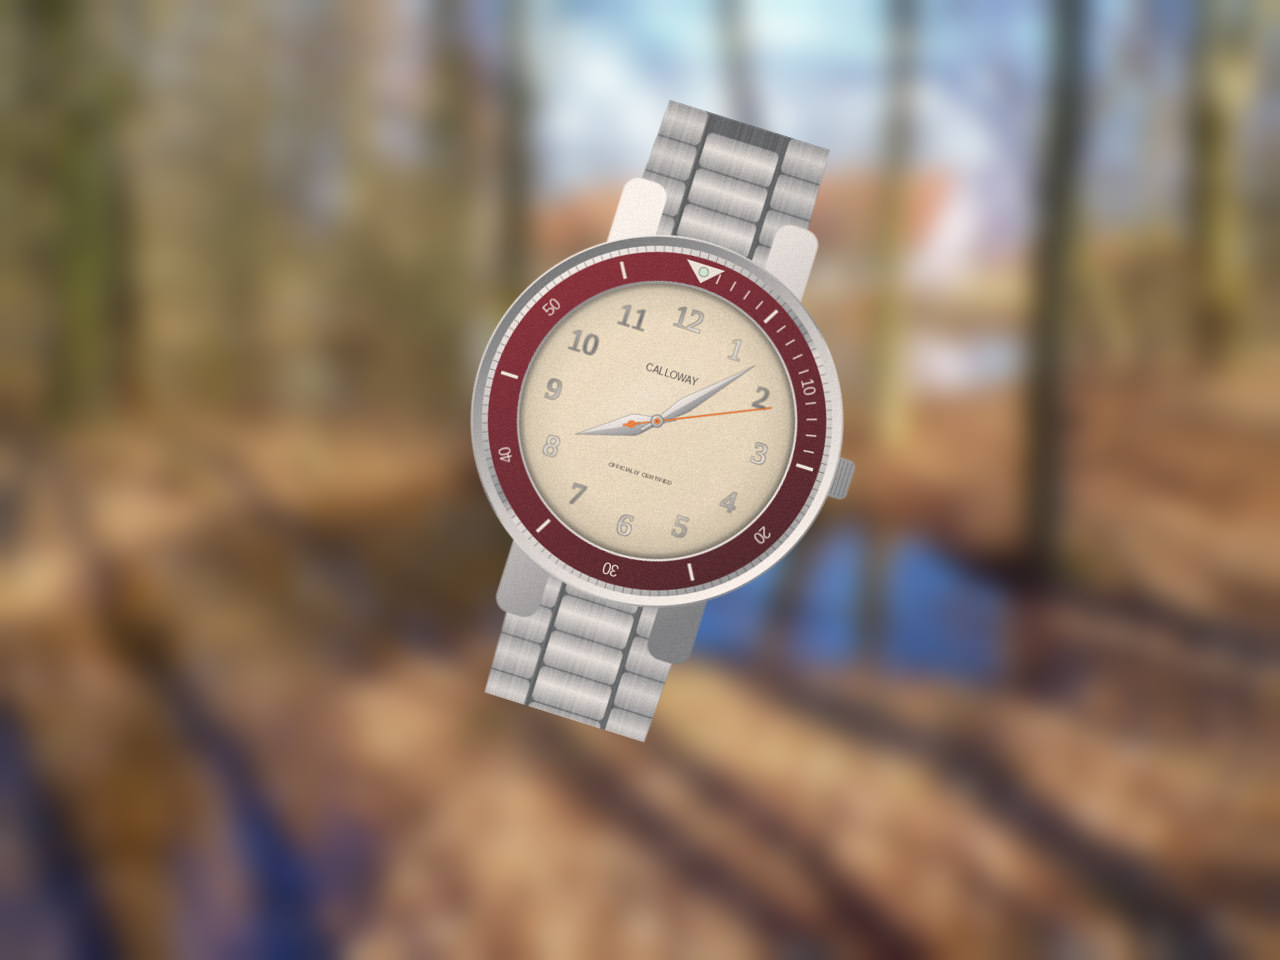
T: 8 h 07 min 11 s
